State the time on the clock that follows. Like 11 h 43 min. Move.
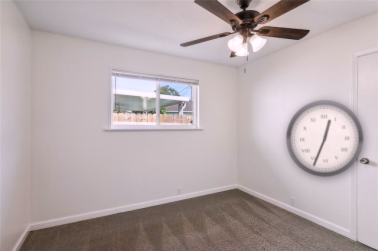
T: 12 h 34 min
